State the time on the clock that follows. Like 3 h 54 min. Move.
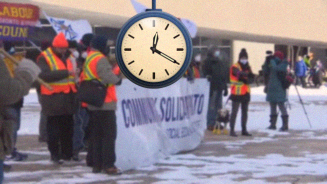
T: 12 h 20 min
